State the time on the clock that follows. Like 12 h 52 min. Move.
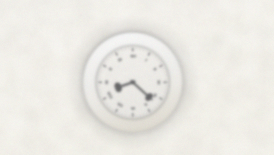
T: 8 h 22 min
